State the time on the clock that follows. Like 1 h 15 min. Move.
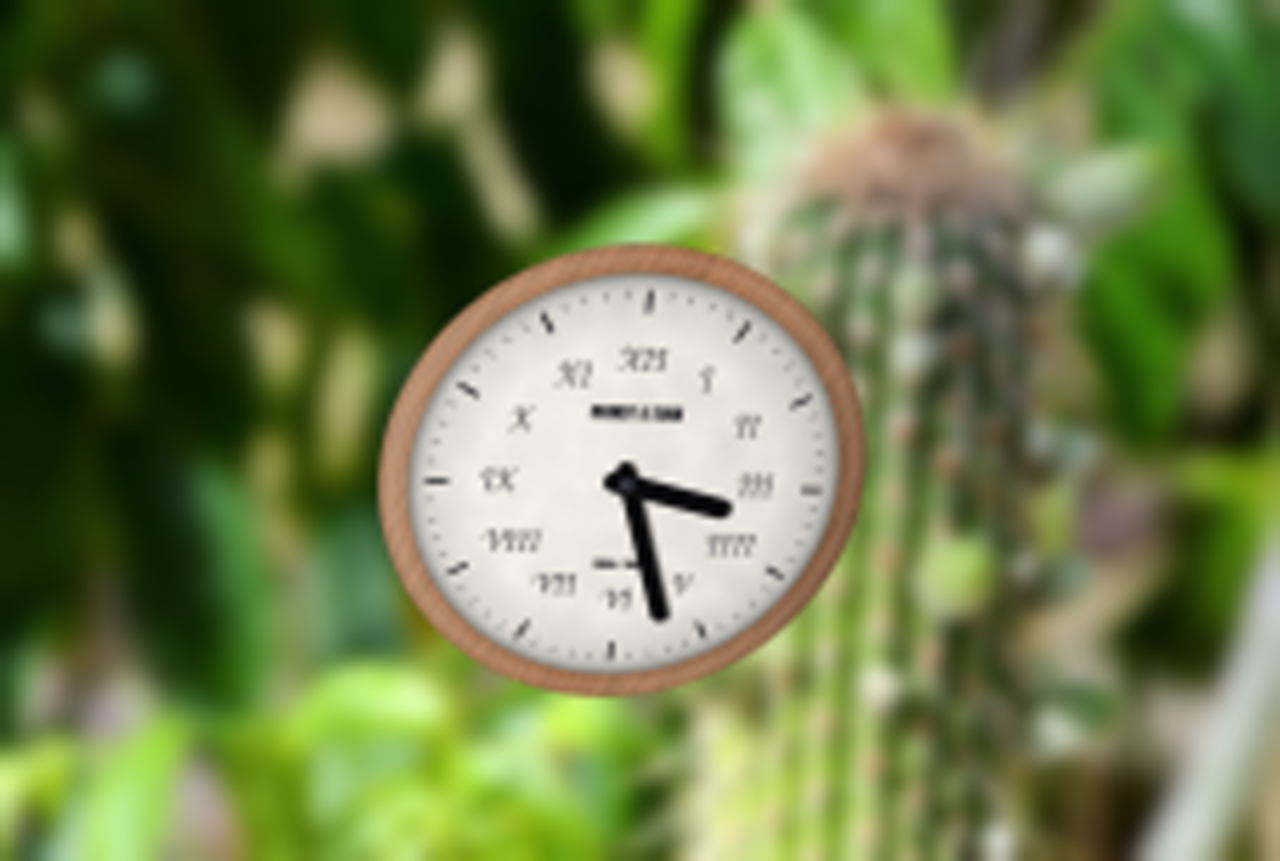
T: 3 h 27 min
